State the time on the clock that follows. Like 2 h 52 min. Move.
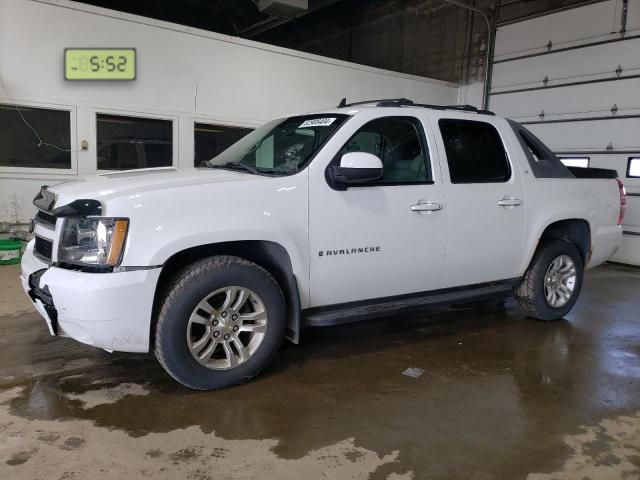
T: 5 h 52 min
